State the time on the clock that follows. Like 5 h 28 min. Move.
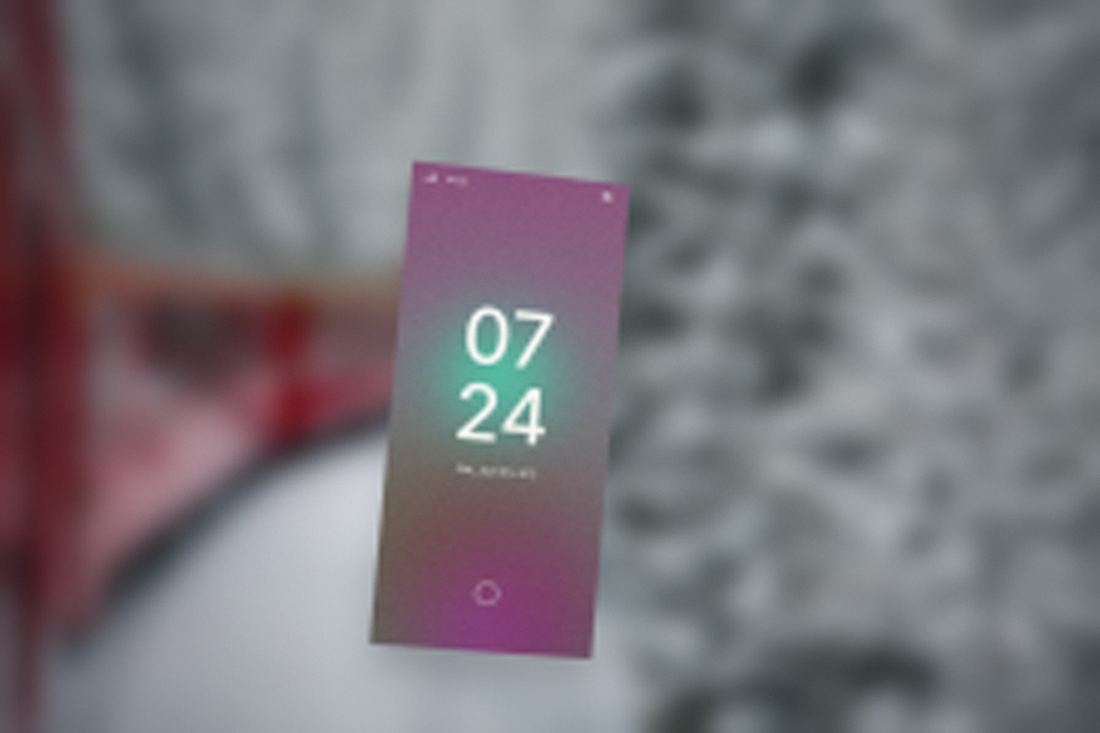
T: 7 h 24 min
